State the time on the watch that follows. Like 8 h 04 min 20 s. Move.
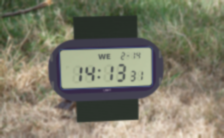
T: 14 h 13 min 31 s
